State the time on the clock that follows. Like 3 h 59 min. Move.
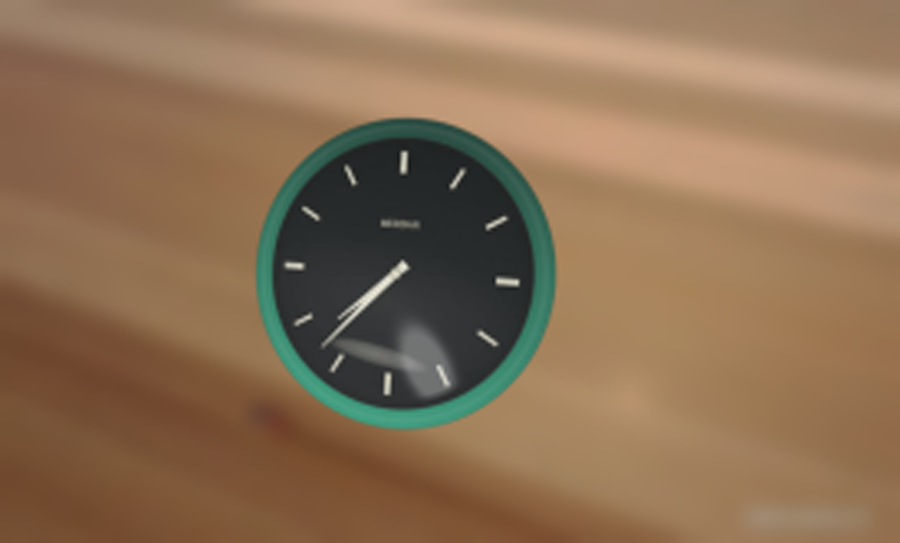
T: 7 h 37 min
